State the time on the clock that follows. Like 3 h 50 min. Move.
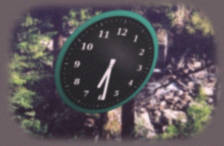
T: 6 h 29 min
